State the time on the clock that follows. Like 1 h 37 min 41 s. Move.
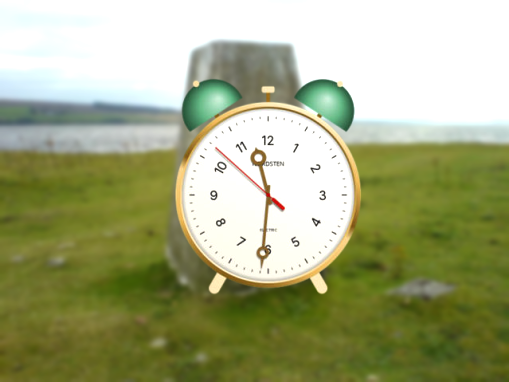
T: 11 h 30 min 52 s
